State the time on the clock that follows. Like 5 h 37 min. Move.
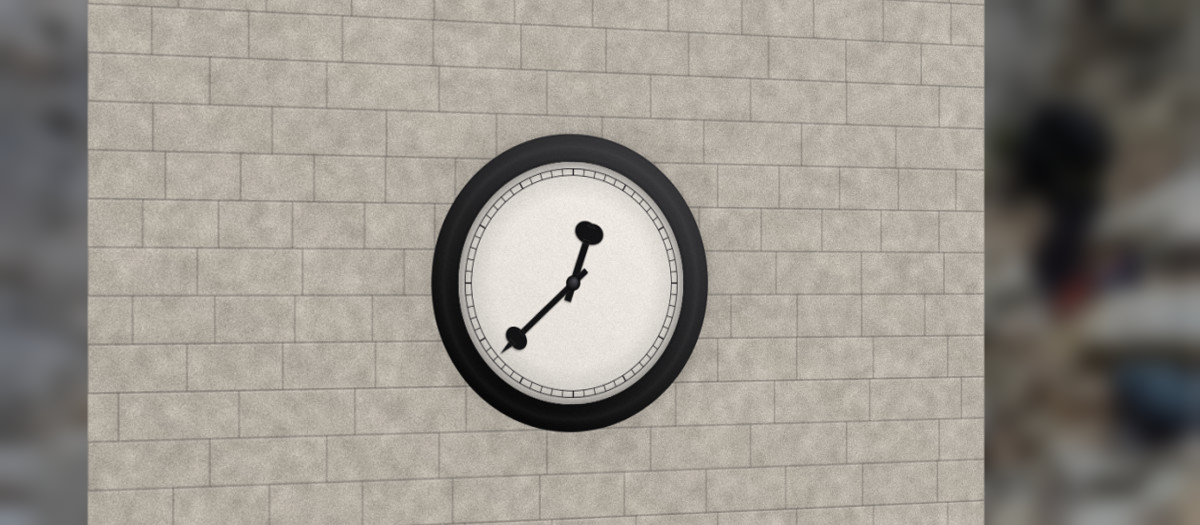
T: 12 h 38 min
